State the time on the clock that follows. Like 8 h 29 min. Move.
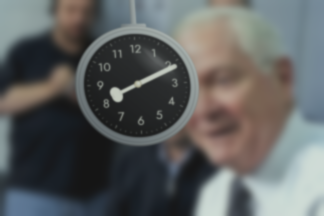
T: 8 h 11 min
